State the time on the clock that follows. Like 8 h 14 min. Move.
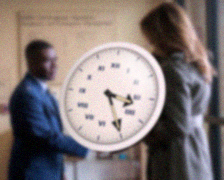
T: 3 h 25 min
